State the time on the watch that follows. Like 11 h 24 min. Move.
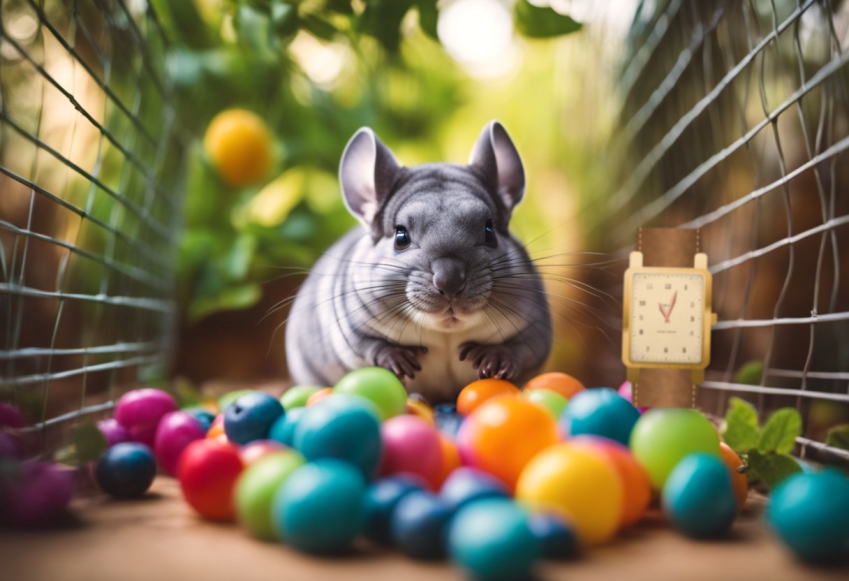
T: 11 h 03 min
